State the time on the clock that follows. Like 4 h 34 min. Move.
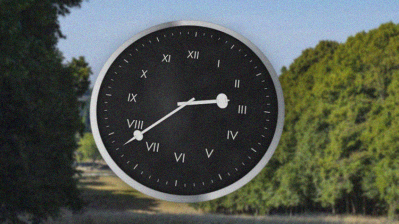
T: 2 h 38 min
